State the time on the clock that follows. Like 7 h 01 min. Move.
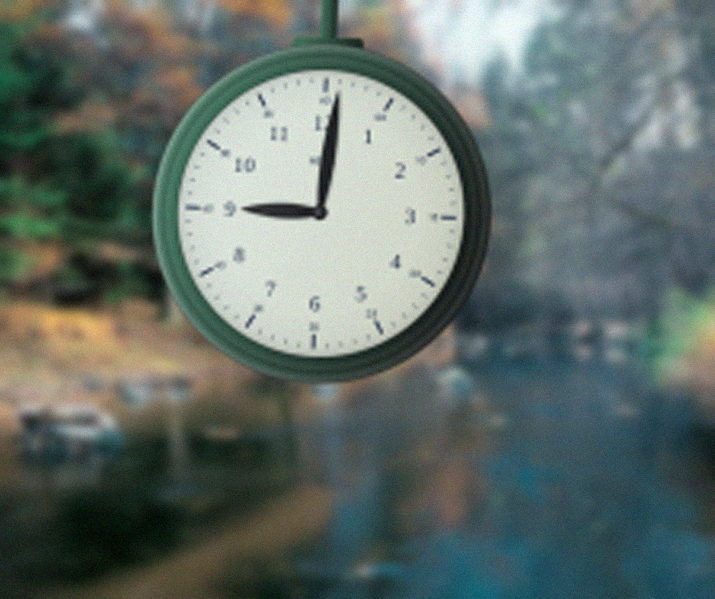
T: 9 h 01 min
